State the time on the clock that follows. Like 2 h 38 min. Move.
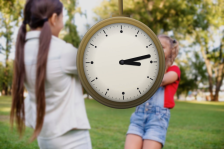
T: 3 h 13 min
